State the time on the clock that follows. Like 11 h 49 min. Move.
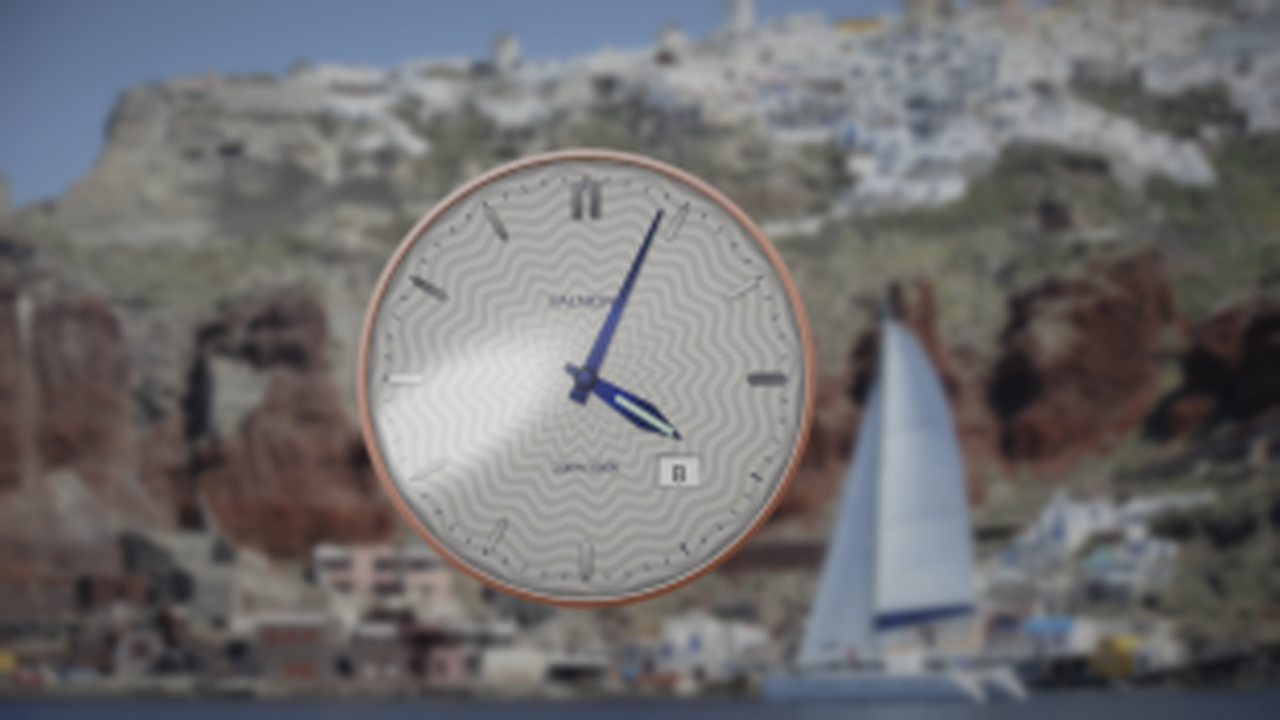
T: 4 h 04 min
